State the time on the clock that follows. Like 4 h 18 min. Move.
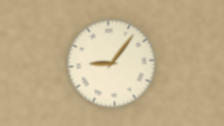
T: 9 h 07 min
